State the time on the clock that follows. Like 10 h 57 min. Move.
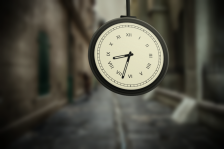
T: 8 h 33 min
